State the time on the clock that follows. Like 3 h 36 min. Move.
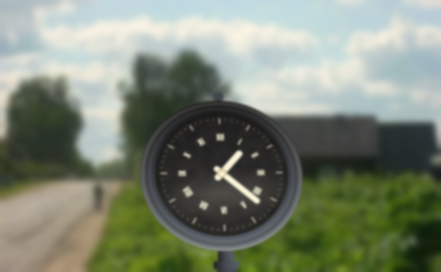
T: 1 h 22 min
